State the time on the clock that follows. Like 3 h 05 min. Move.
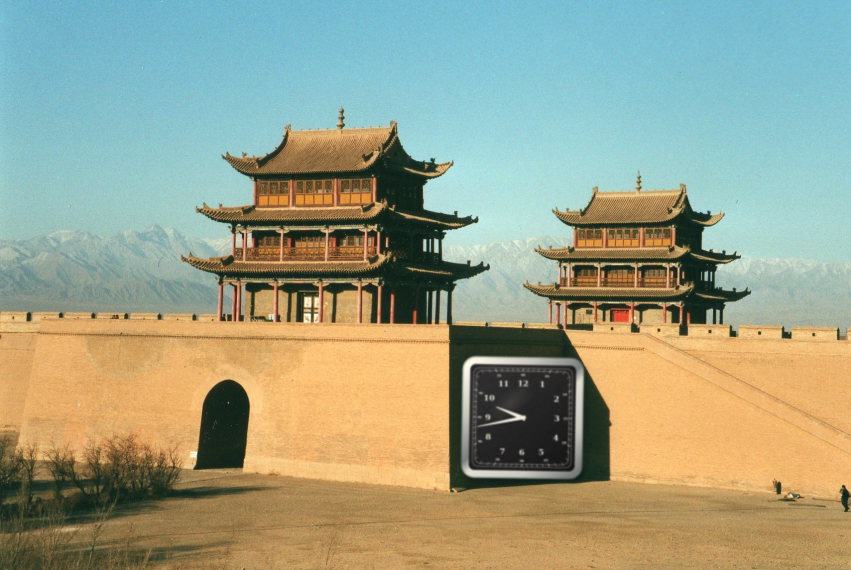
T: 9 h 43 min
